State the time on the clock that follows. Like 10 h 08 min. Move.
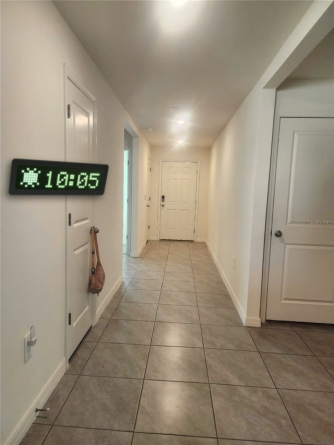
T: 10 h 05 min
